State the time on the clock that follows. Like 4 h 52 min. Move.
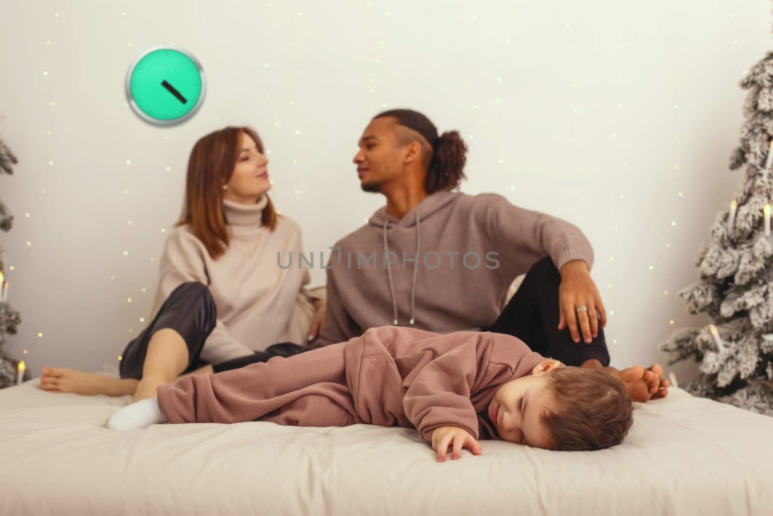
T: 4 h 22 min
